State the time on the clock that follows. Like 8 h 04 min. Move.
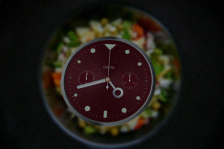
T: 4 h 42 min
